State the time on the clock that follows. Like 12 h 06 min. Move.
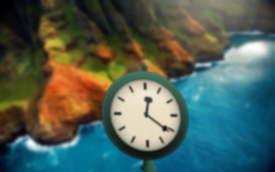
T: 12 h 21 min
